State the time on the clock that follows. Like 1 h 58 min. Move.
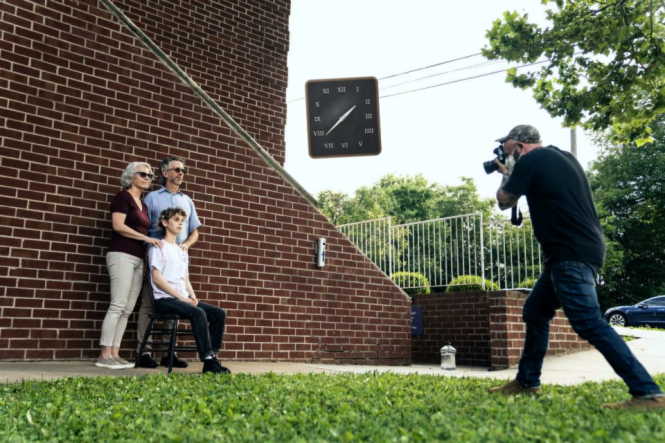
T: 1 h 38 min
